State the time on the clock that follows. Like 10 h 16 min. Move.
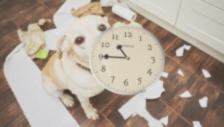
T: 10 h 45 min
